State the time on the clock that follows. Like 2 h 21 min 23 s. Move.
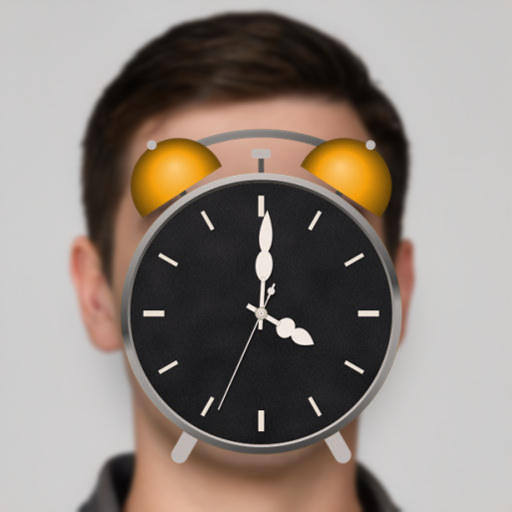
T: 4 h 00 min 34 s
